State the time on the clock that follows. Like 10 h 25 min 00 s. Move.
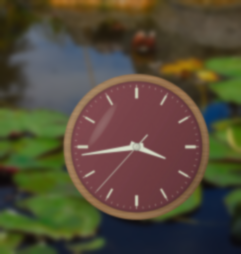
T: 3 h 43 min 37 s
